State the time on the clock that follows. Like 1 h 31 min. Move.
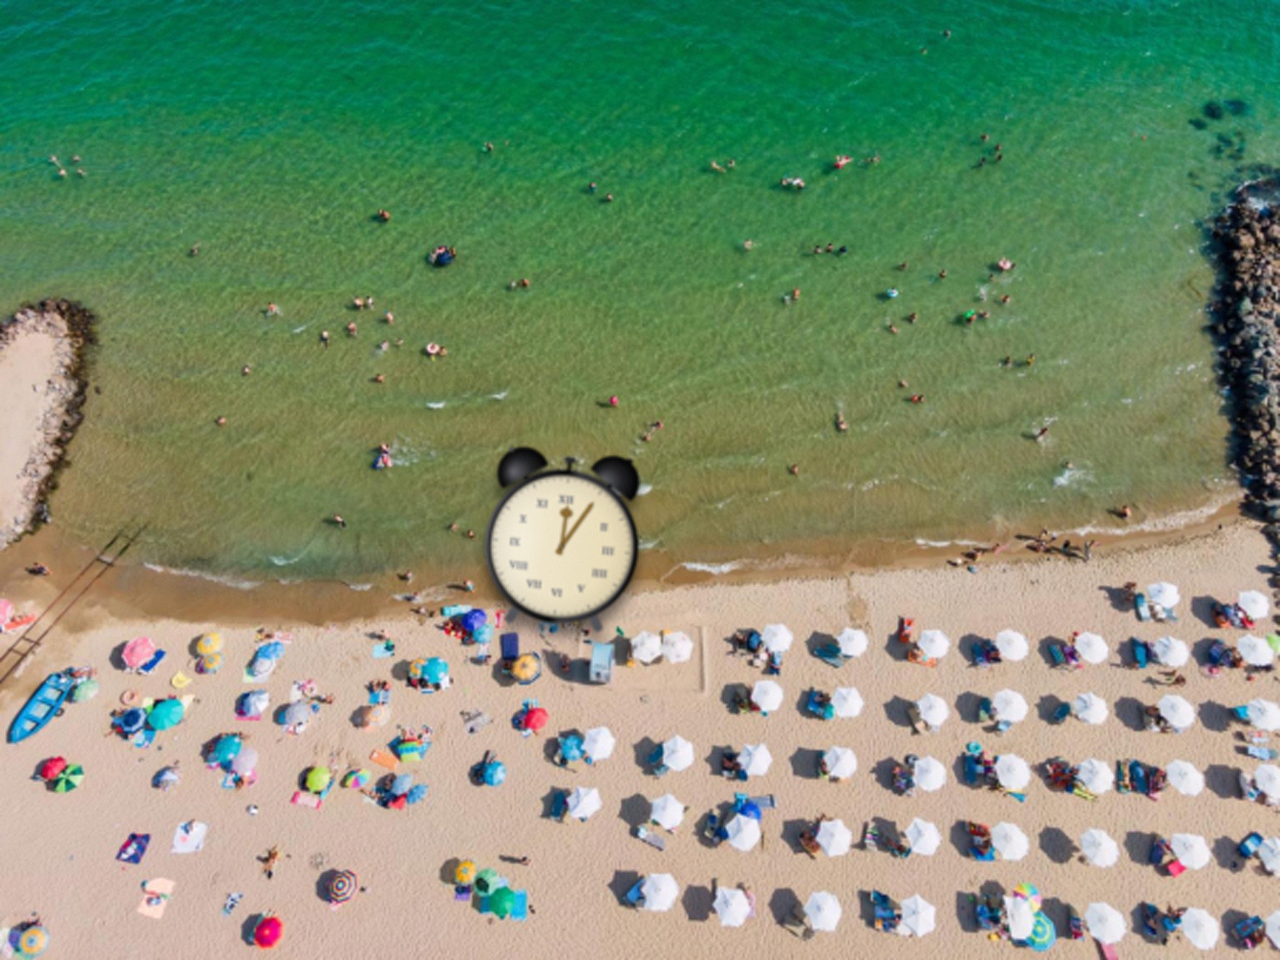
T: 12 h 05 min
